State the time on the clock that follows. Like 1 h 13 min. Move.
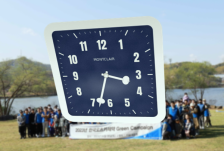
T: 3 h 33 min
